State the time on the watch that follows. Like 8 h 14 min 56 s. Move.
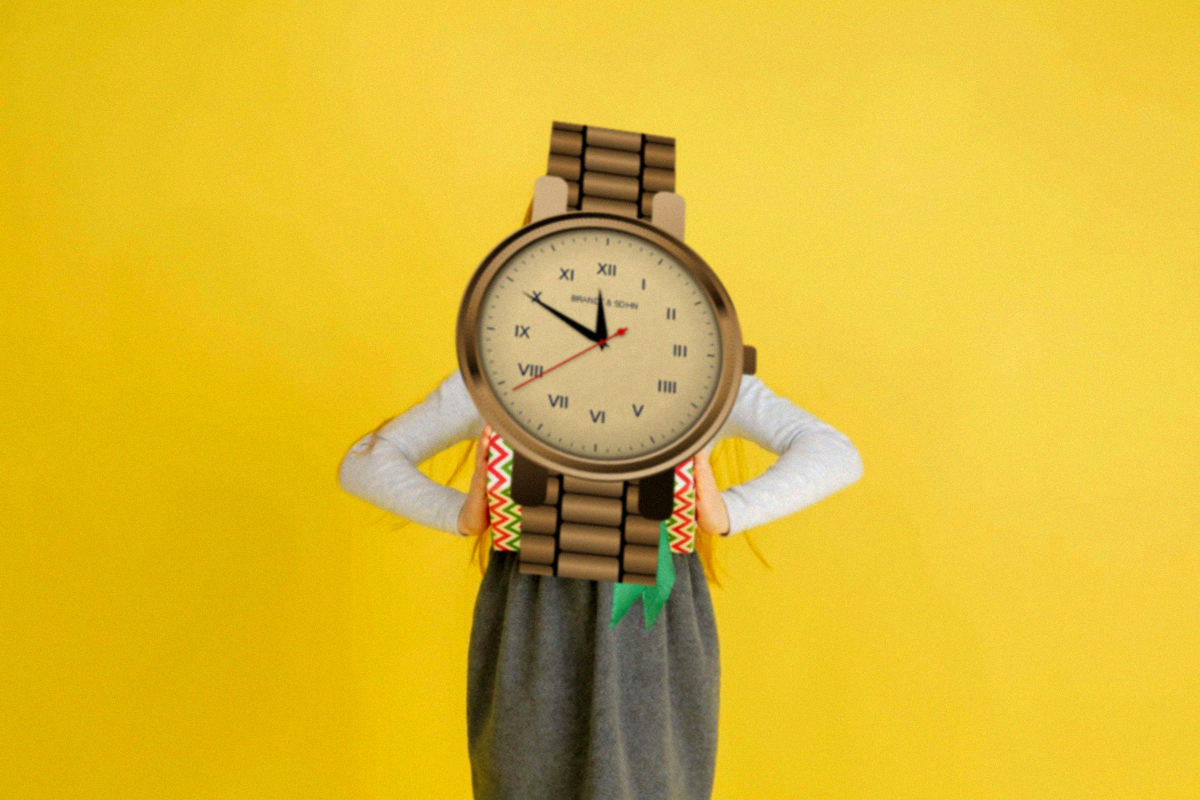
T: 11 h 49 min 39 s
